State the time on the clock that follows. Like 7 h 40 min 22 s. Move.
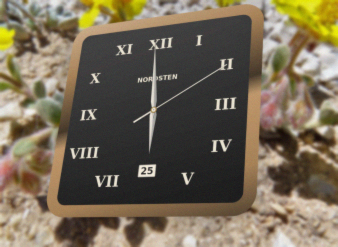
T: 5 h 59 min 10 s
